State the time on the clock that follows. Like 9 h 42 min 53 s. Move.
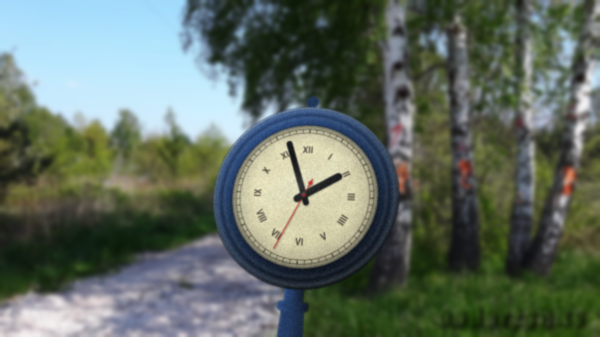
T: 1 h 56 min 34 s
